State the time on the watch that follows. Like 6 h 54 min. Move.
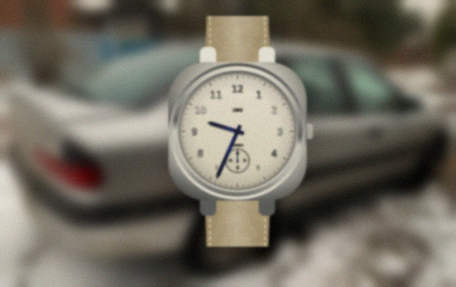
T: 9 h 34 min
